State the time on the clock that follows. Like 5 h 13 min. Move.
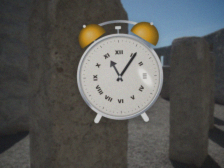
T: 11 h 06 min
